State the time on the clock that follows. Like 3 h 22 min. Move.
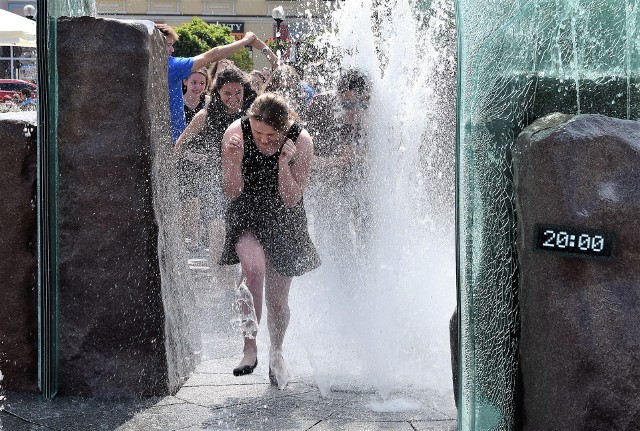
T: 20 h 00 min
